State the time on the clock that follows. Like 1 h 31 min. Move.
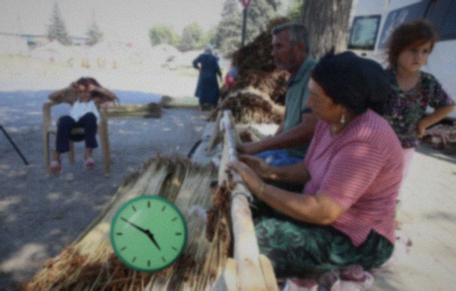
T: 4 h 50 min
